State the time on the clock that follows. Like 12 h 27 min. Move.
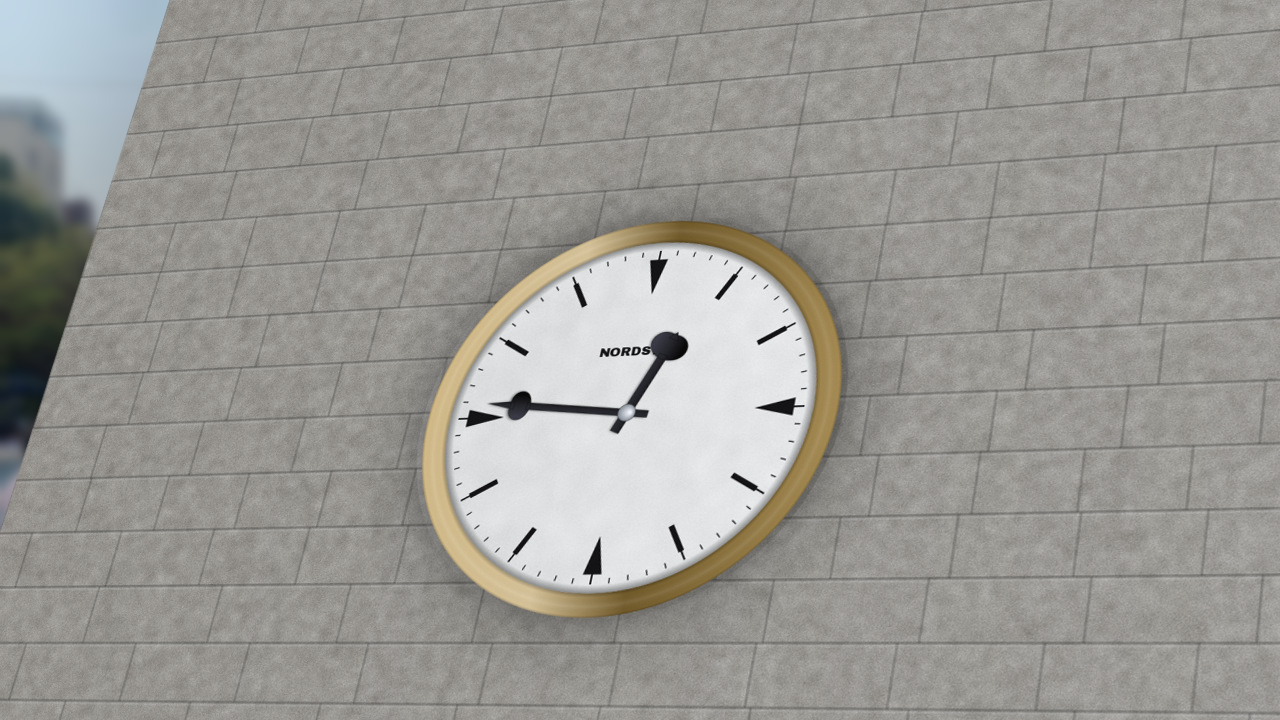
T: 12 h 46 min
